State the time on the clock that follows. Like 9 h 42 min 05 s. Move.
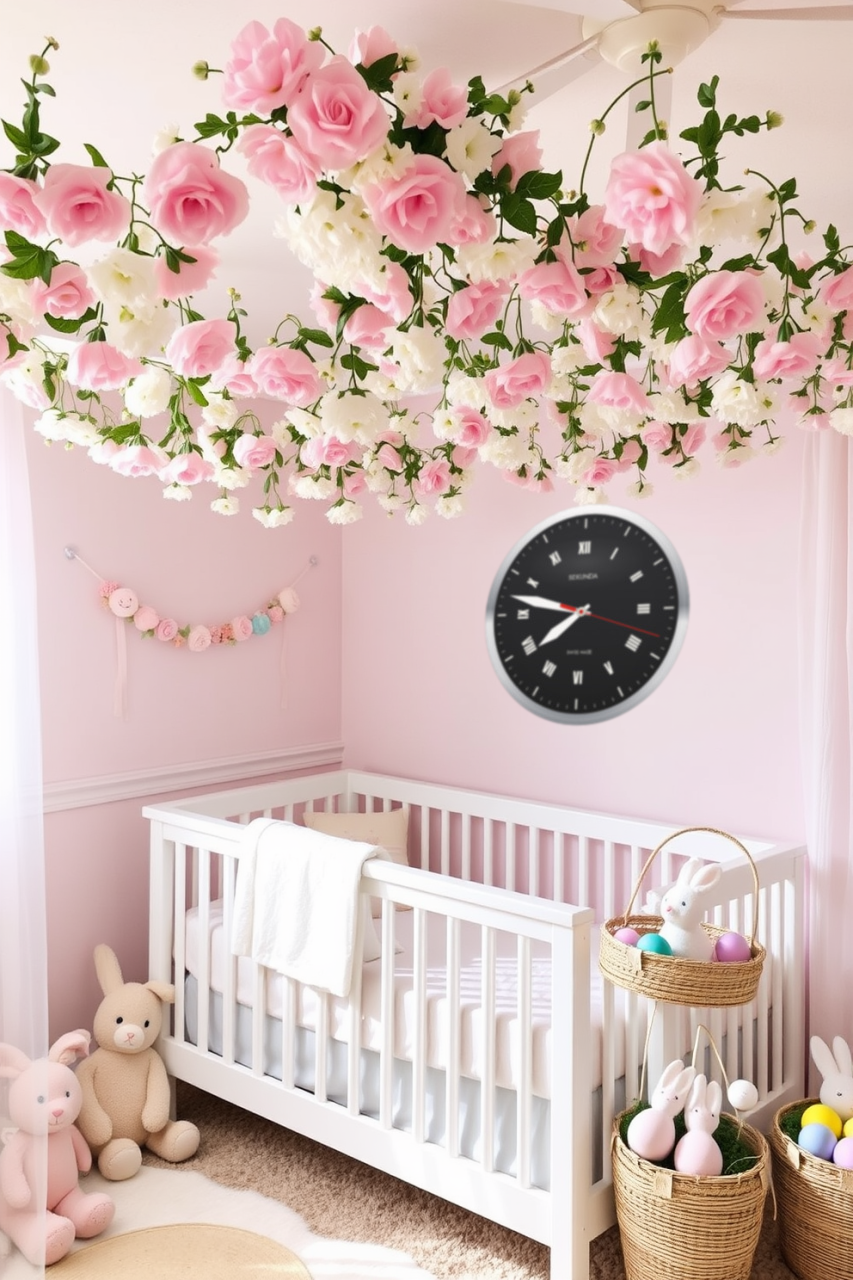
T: 7 h 47 min 18 s
